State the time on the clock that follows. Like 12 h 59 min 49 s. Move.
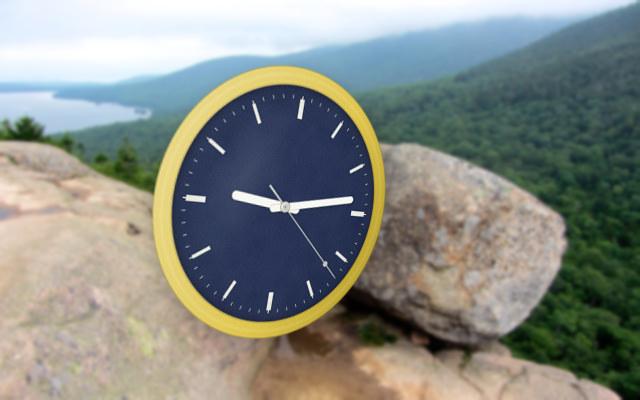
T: 9 h 13 min 22 s
